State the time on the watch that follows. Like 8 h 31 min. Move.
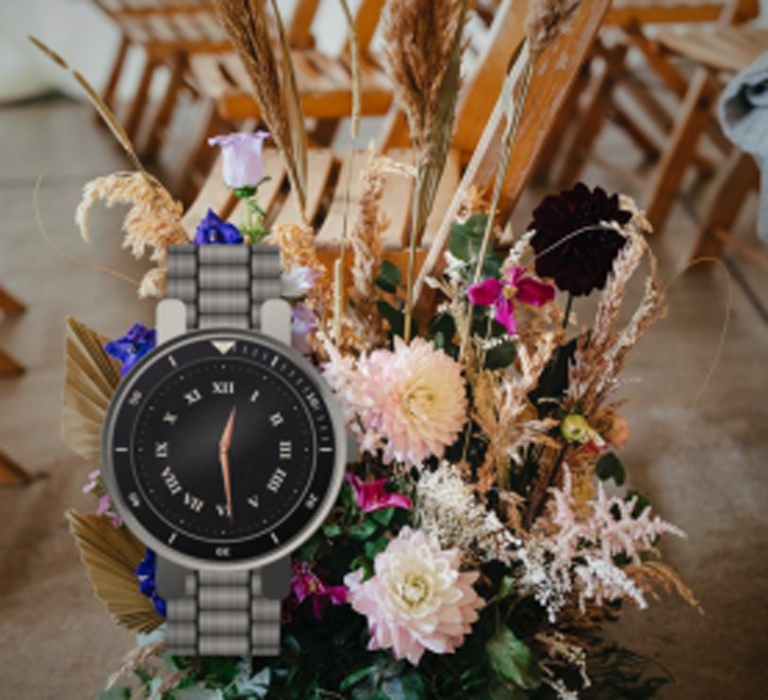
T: 12 h 29 min
